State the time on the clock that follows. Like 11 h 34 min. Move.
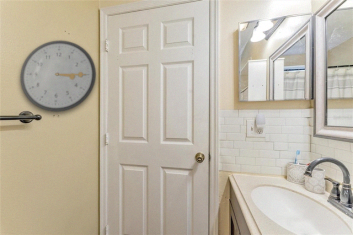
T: 3 h 15 min
